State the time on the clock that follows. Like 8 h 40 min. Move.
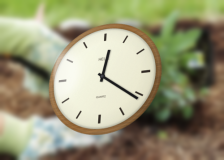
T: 12 h 21 min
